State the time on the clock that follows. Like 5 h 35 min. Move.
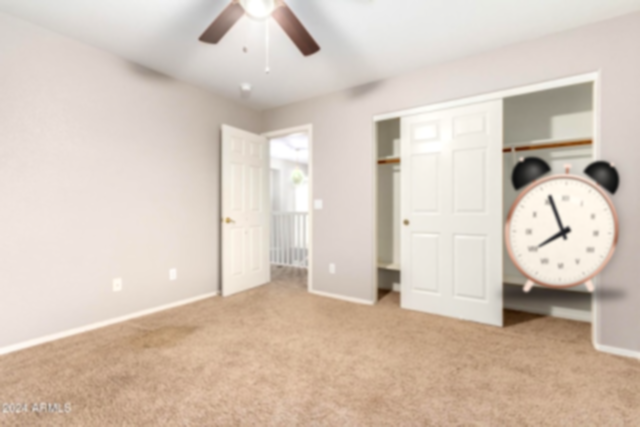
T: 7 h 56 min
